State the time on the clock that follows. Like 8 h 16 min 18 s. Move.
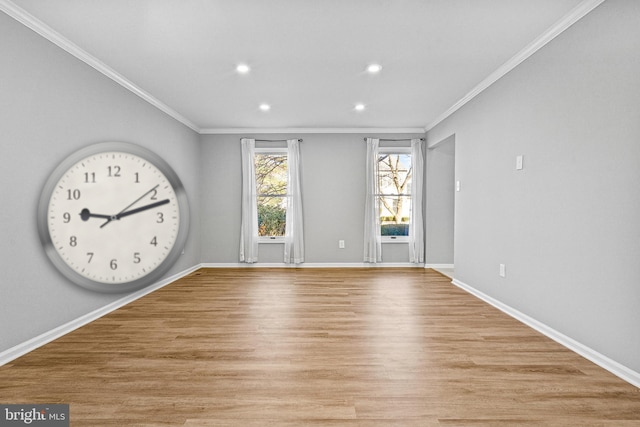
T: 9 h 12 min 09 s
